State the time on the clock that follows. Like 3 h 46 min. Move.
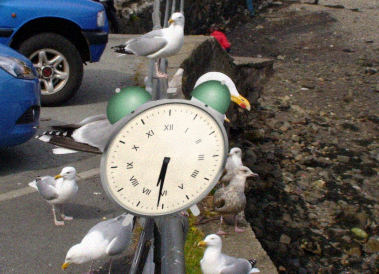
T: 6 h 31 min
